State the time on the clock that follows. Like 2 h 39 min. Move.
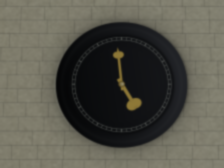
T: 4 h 59 min
